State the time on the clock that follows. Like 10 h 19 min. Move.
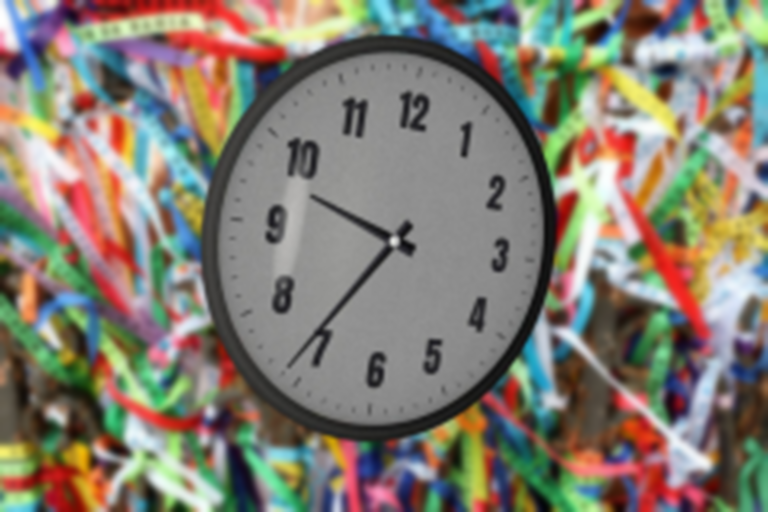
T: 9 h 36 min
